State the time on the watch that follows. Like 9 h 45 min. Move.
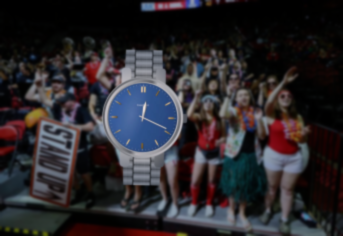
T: 12 h 19 min
